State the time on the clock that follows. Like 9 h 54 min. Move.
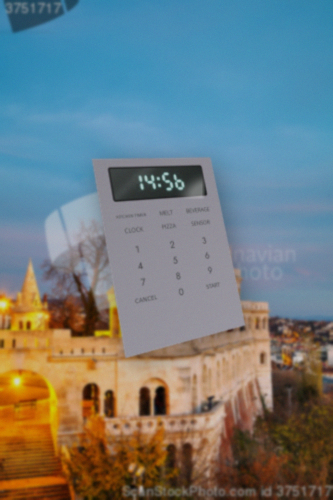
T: 14 h 56 min
